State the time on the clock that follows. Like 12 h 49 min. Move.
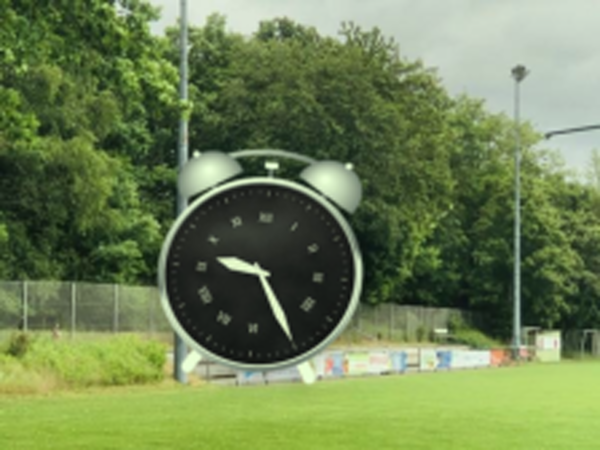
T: 9 h 25 min
